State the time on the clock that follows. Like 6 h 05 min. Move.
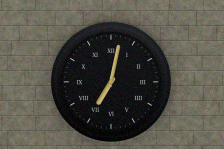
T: 7 h 02 min
